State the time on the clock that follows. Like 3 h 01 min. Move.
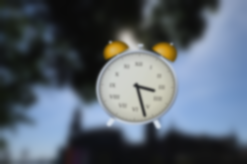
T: 3 h 27 min
